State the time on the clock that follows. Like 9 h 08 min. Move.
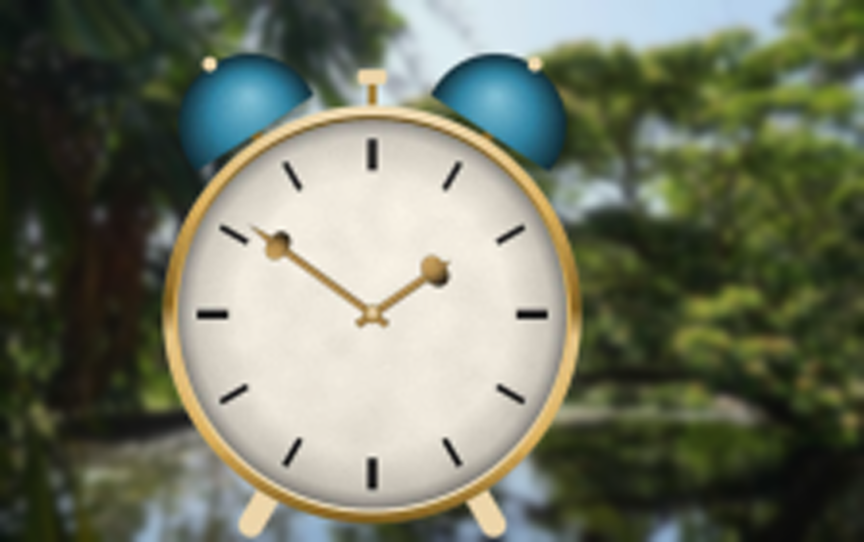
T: 1 h 51 min
